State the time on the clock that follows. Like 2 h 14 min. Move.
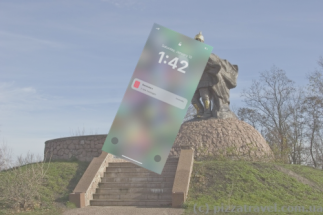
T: 1 h 42 min
